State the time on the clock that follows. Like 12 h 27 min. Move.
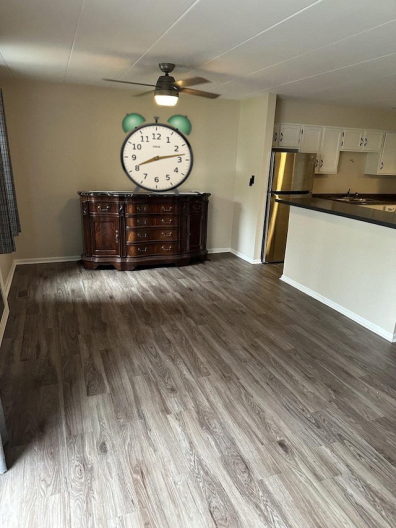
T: 8 h 13 min
